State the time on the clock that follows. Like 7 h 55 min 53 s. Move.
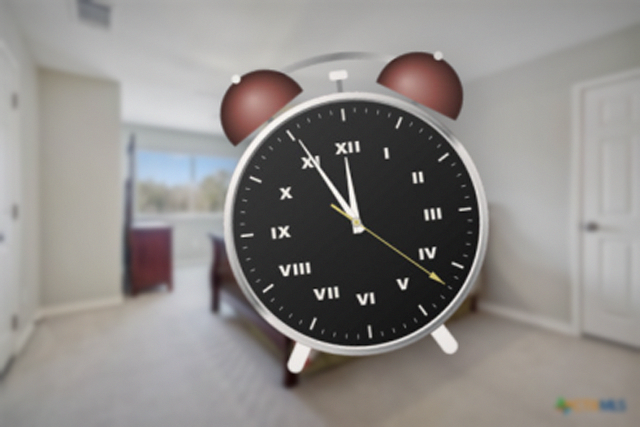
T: 11 h 55 min 22 s
